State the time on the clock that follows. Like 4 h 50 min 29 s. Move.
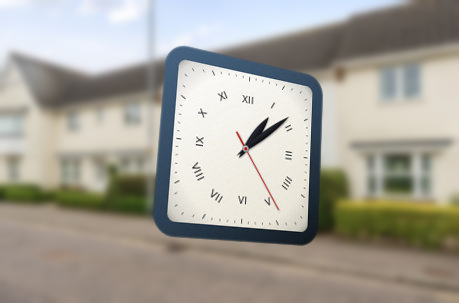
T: 1 h 08 min 24 s
